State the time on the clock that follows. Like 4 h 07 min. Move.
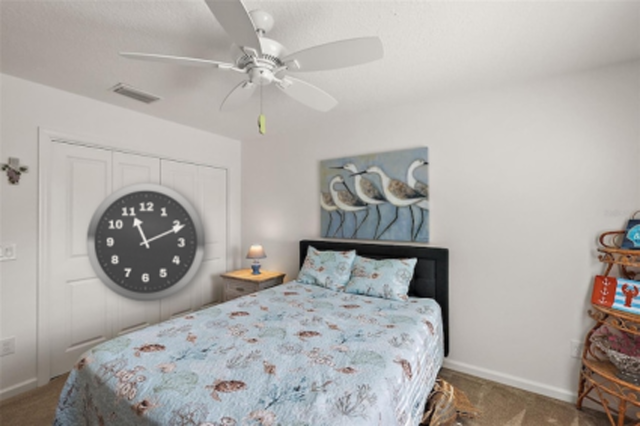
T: 11 h 11 min
